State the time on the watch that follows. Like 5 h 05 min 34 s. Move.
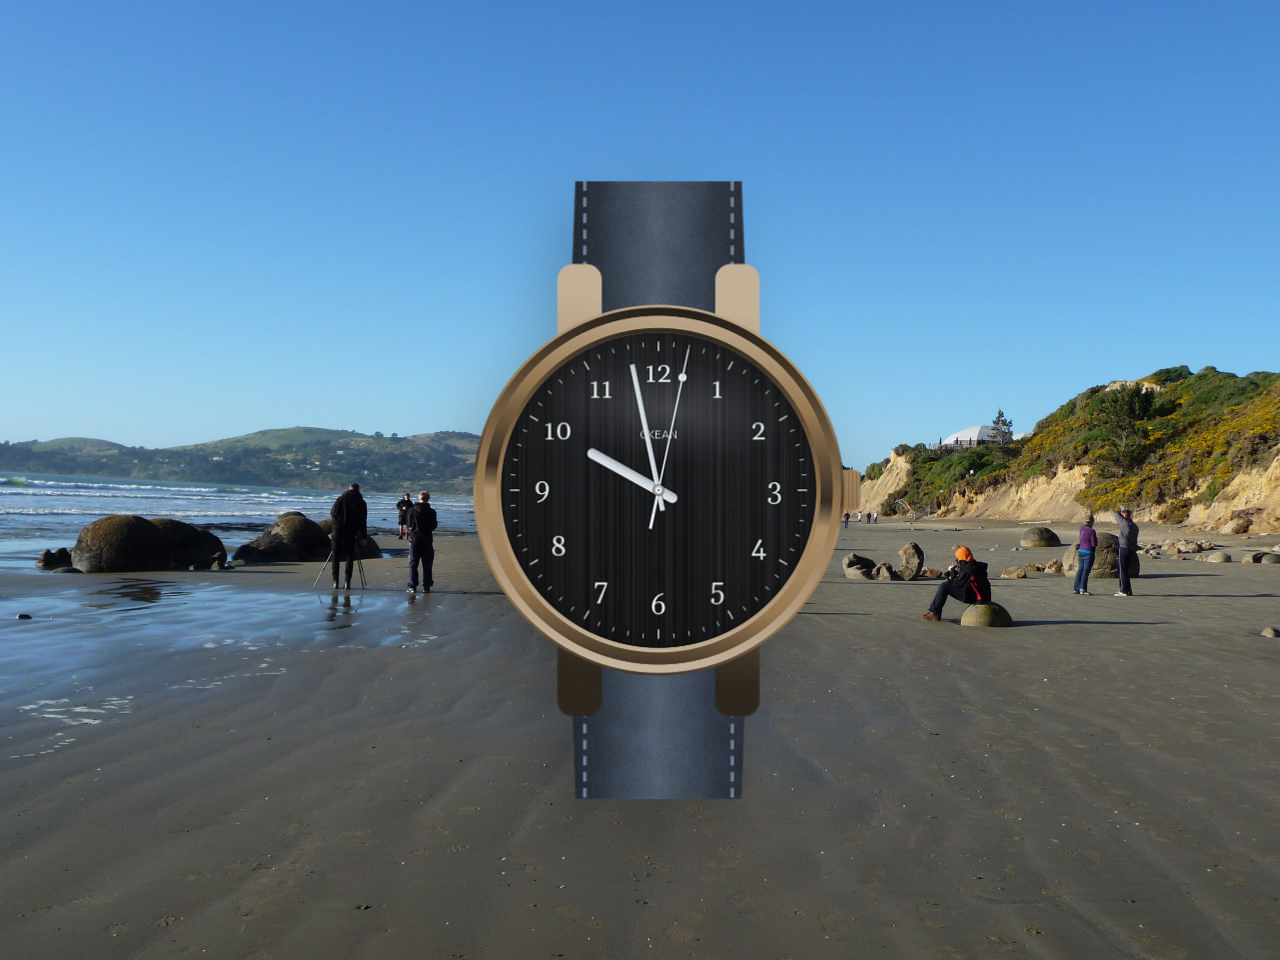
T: 9 h 58 min 02 s
